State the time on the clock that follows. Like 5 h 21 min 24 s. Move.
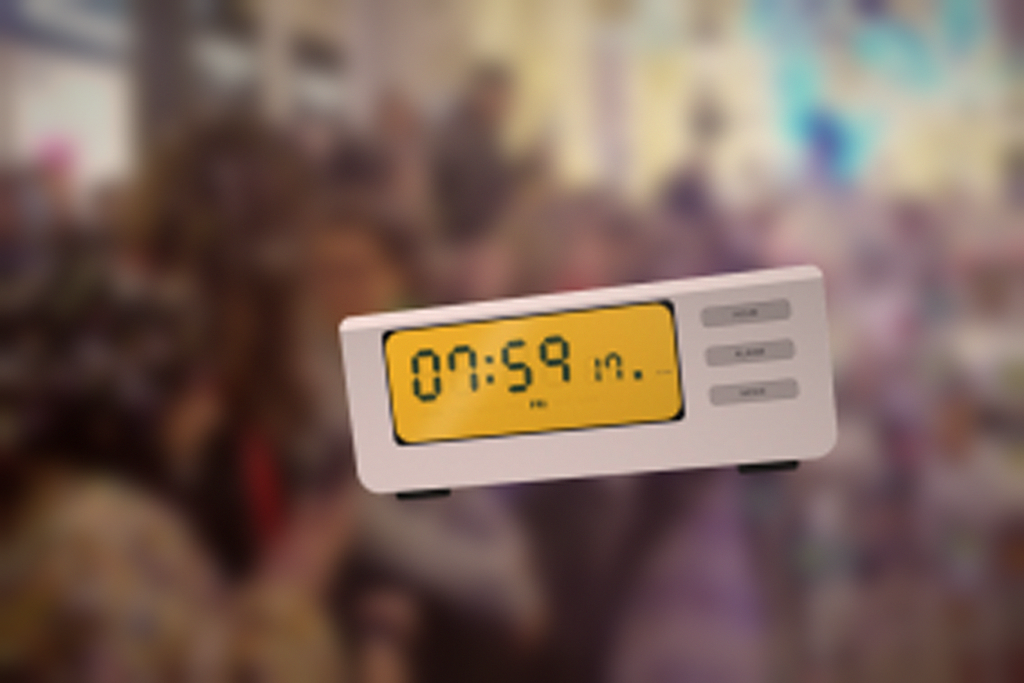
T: 7 h 59 min 17 s
